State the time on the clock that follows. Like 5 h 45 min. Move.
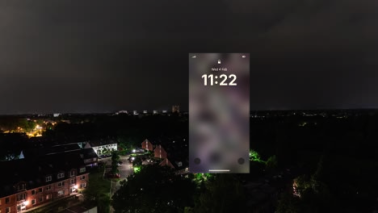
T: 11 h 22 min
